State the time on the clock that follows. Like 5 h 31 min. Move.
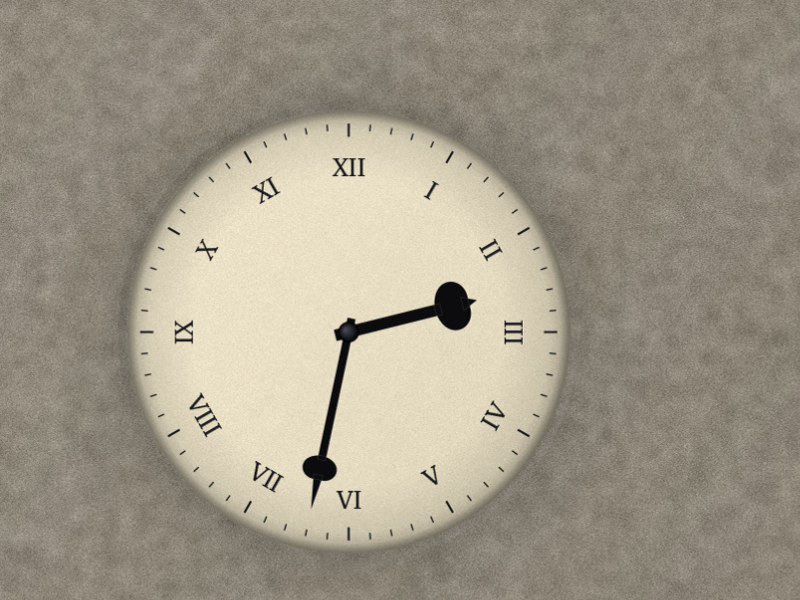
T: 2 h 32 min
